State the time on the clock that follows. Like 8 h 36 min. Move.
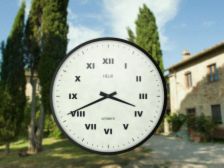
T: 3 h 41 min
